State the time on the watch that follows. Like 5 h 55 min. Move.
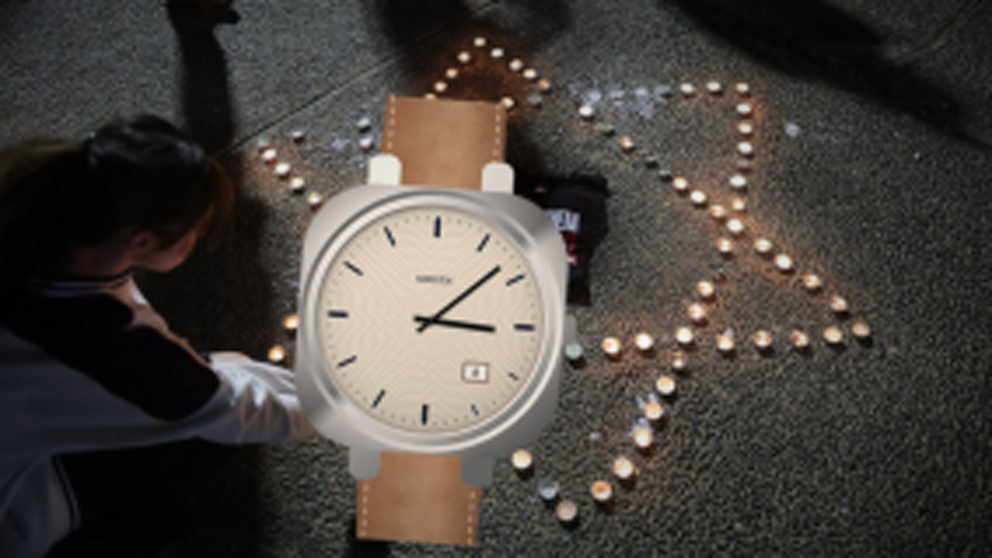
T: 3 h 08 min
